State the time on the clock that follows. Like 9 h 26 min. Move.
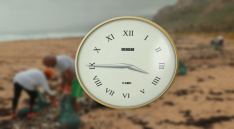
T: 3 h 45 min
